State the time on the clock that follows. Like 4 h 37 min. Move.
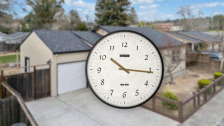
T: 10 h 16 min
